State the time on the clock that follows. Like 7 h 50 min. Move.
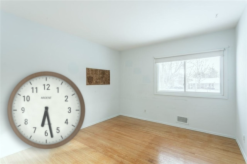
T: 6 h 28 min
